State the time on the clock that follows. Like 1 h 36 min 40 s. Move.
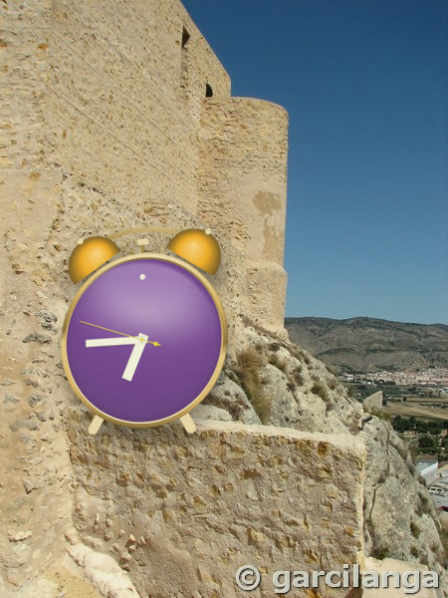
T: 6 h 44 min 48 s
